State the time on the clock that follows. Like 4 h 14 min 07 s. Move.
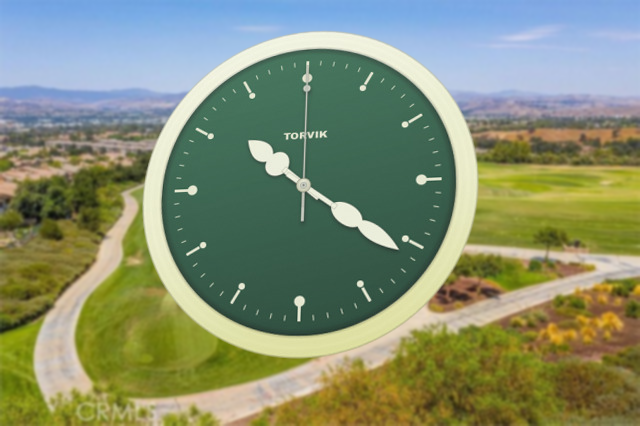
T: 10 h 21 min 00 s
